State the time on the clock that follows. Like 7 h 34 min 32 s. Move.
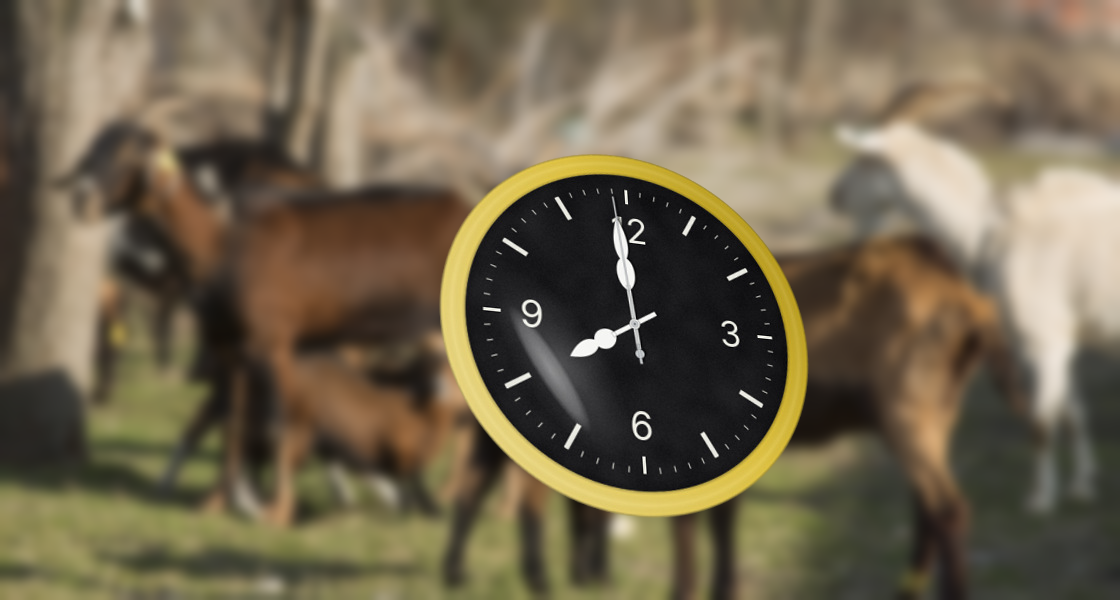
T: 7 h 58 min 59 s
